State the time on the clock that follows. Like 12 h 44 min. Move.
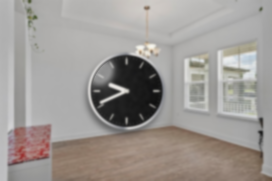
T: 9 h 41 min
